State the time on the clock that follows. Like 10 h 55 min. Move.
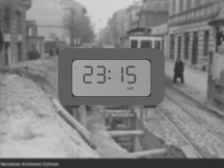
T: 23 h 15 min
